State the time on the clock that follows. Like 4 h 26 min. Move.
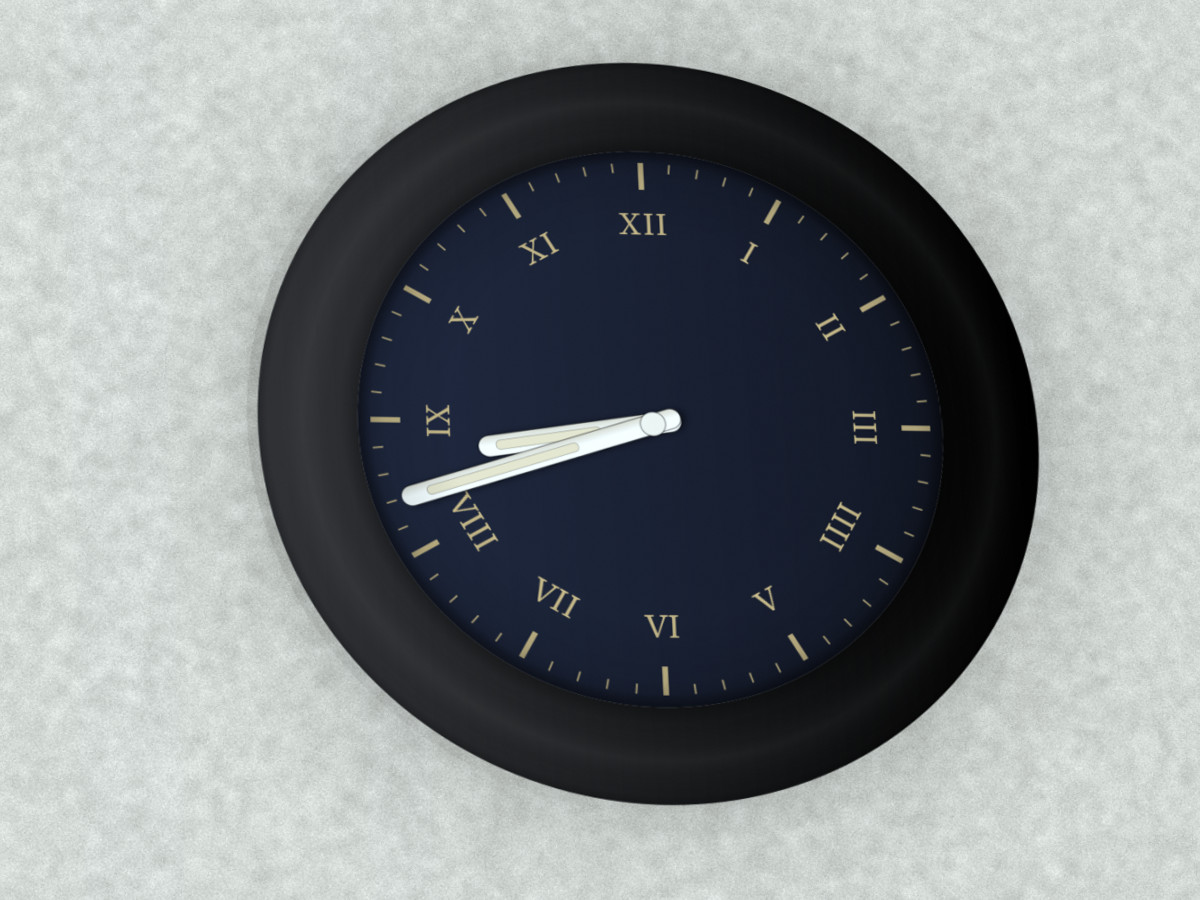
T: 8 h 42 min
